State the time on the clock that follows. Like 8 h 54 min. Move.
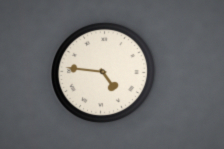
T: 4 h 46 min
